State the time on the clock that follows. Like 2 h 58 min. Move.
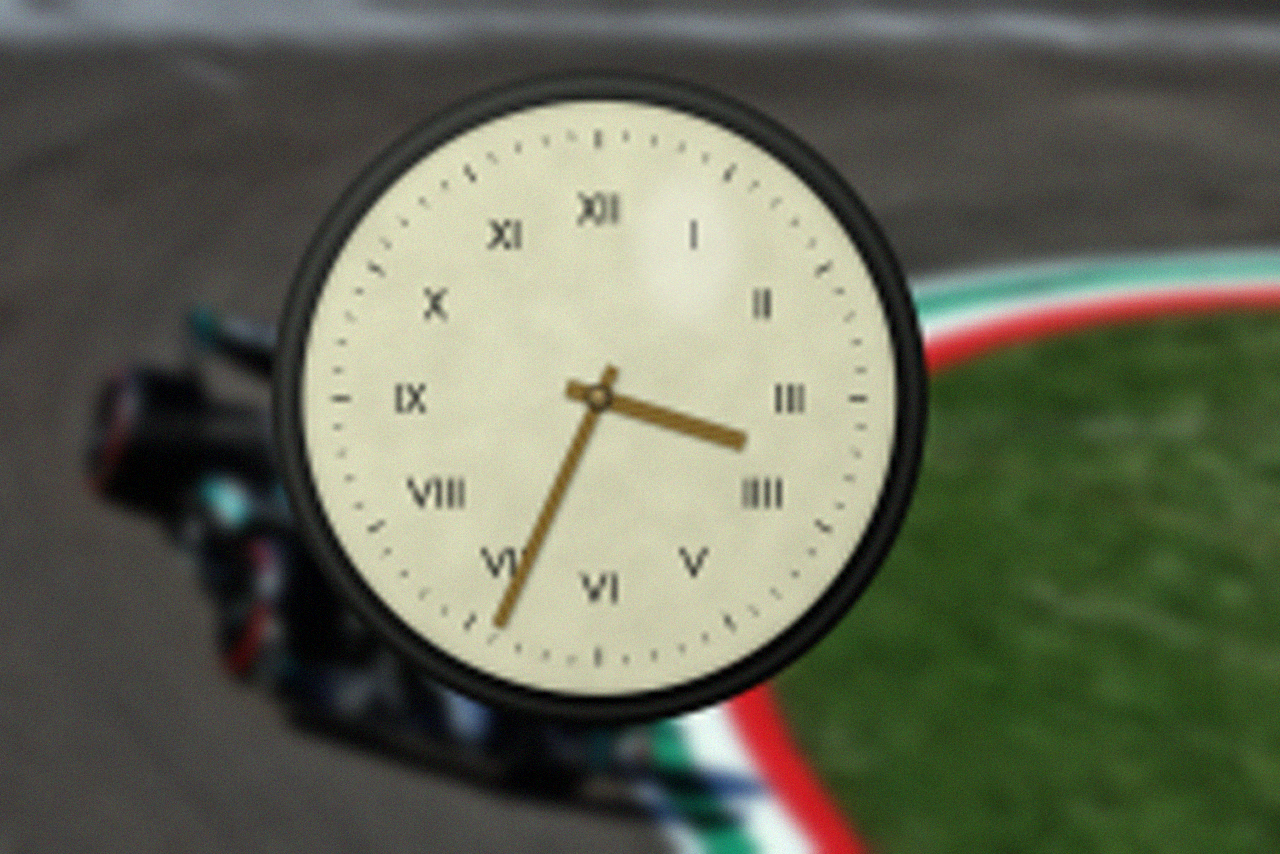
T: 3 h 34 min
